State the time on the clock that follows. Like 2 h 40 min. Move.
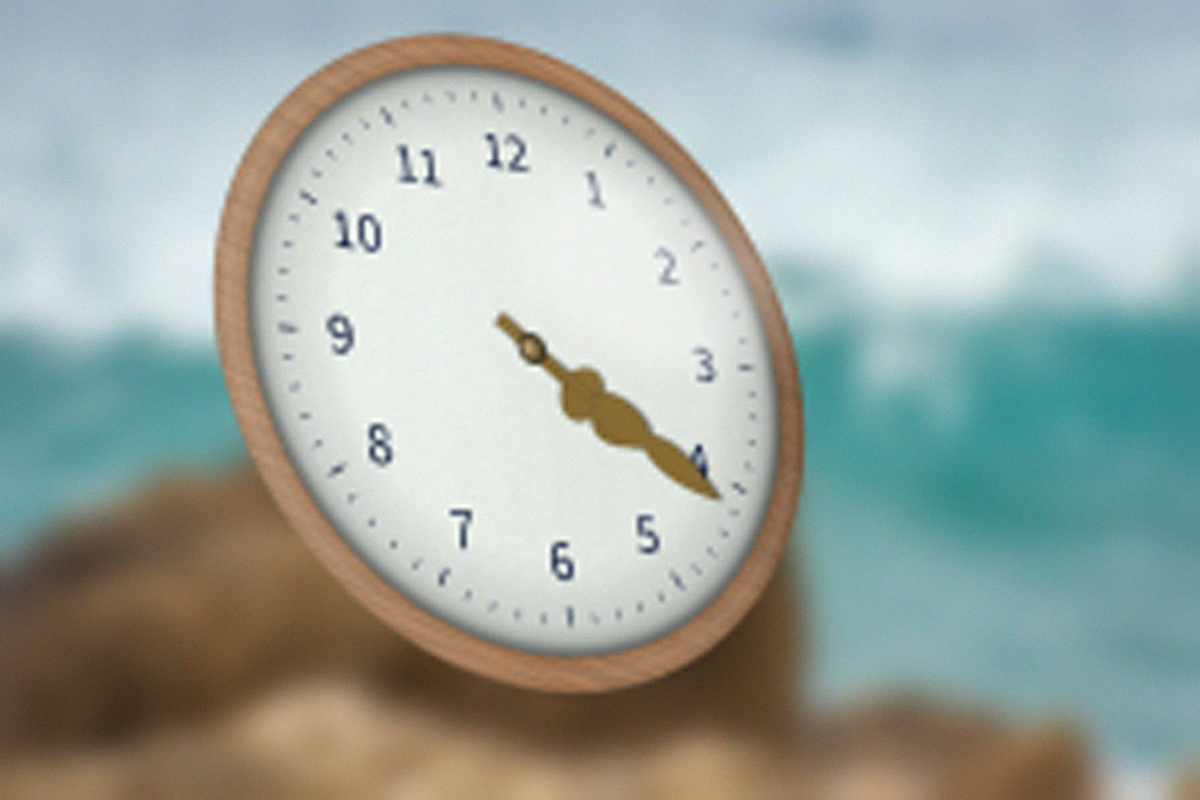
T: 4 h 21 min
